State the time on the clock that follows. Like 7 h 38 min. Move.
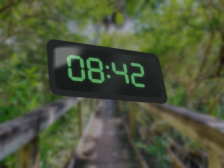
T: 8 h 42 min
